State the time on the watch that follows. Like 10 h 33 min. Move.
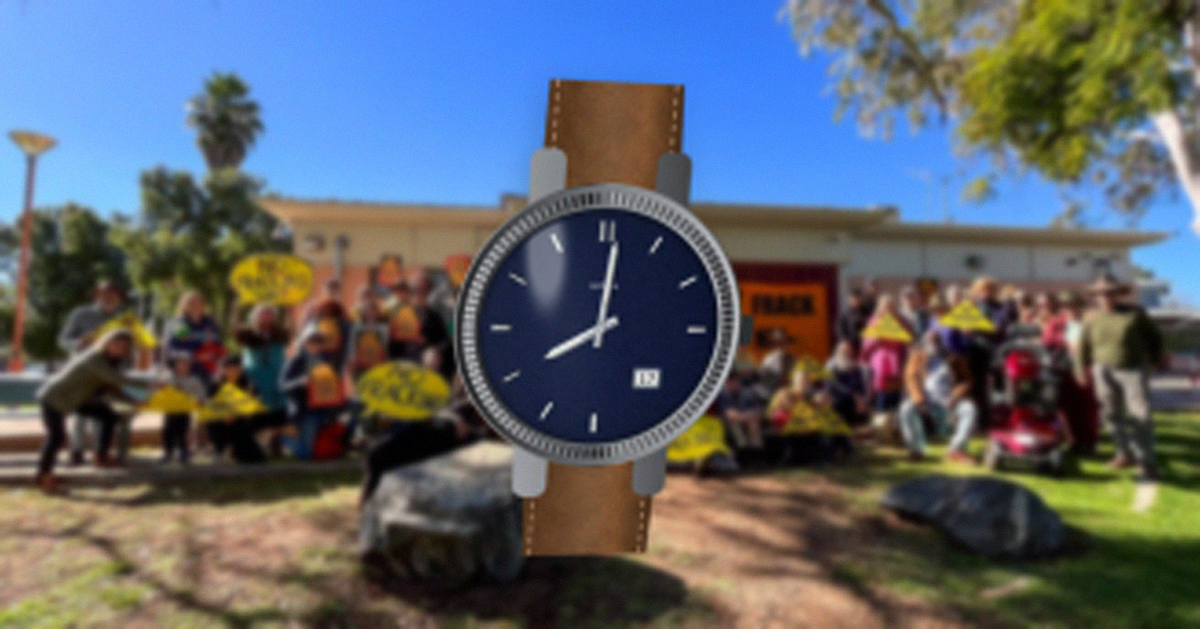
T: 8 h 01 min
